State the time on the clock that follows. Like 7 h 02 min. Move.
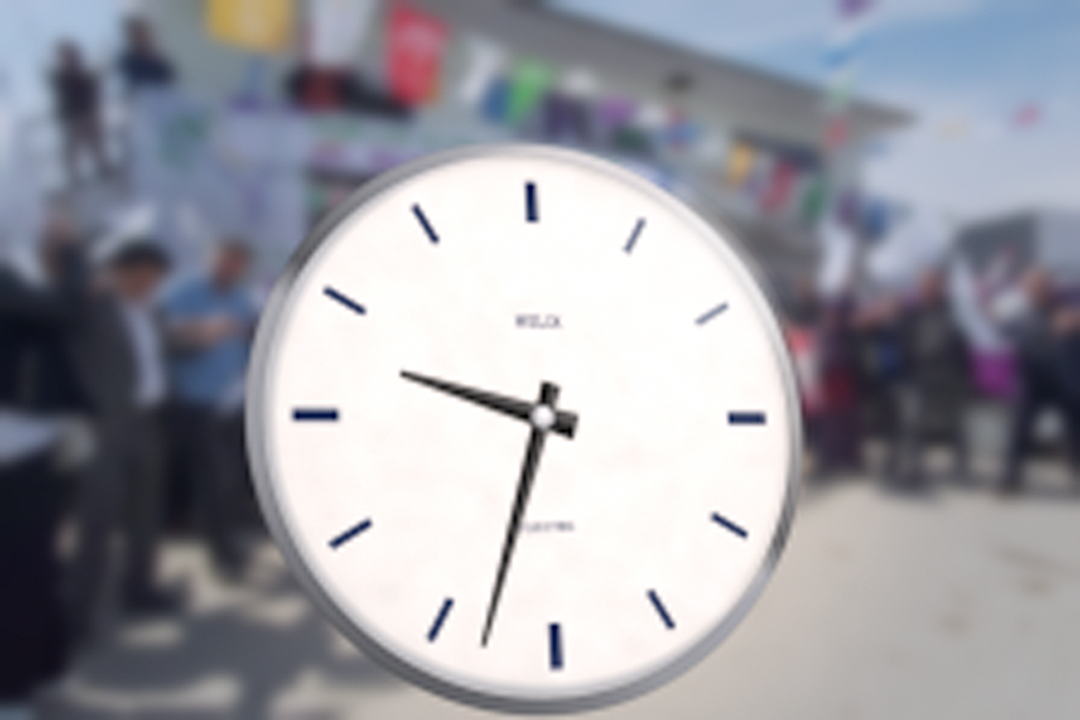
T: 9 h 33 min
